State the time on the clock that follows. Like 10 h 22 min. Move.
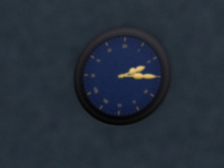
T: 2 h 15 min
